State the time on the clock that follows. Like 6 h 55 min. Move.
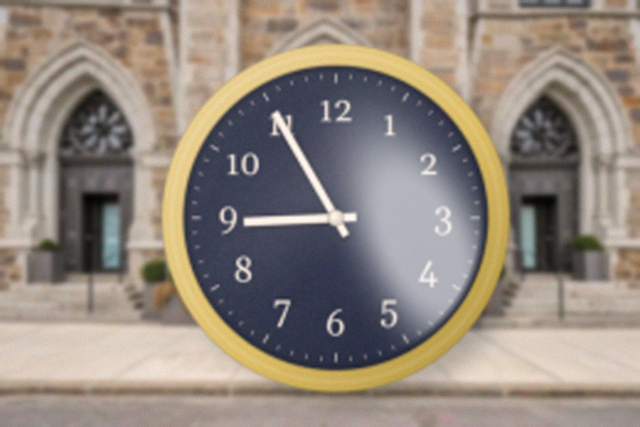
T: 8 h 55 min
